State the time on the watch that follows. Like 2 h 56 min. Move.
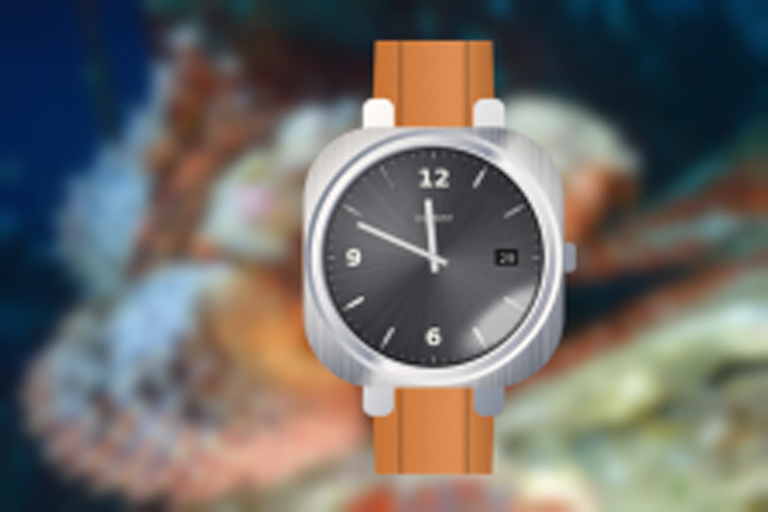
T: 11 h 49 min
